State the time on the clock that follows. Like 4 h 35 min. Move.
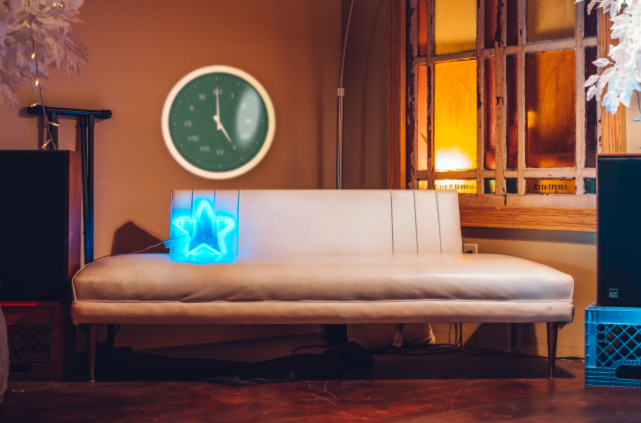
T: 5 h 00 min
